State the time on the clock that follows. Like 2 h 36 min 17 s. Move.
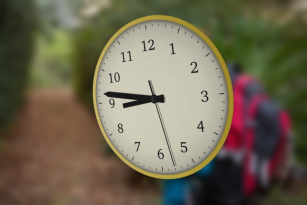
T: 8 h 46 min 28 s
